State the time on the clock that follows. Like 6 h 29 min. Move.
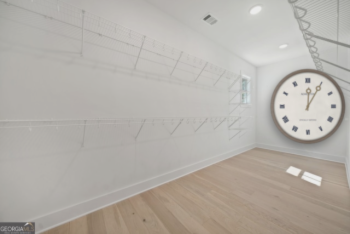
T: 12 h 05 min
